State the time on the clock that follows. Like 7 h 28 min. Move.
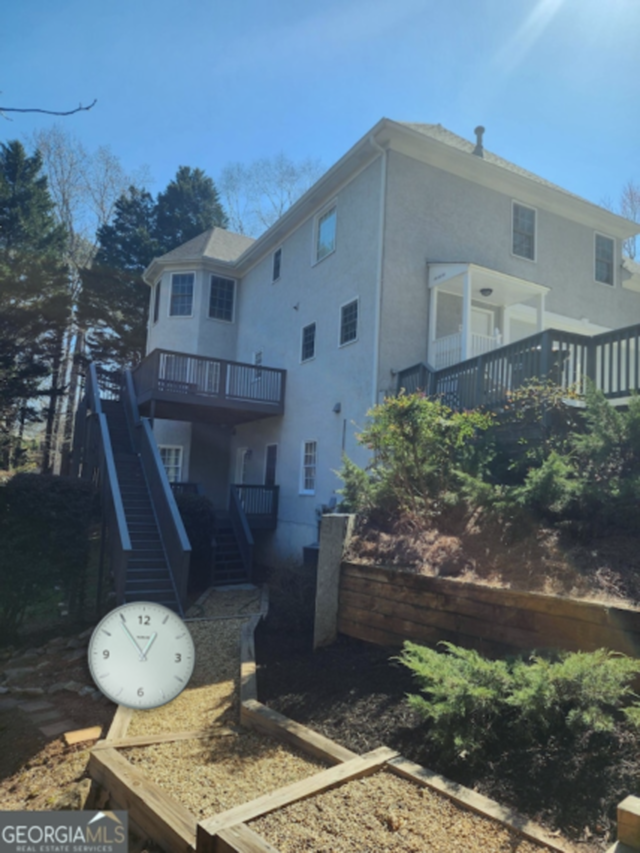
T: 12 h 54 min
